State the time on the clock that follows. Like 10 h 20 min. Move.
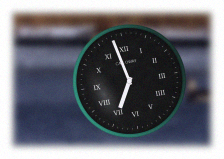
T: 6 h 58 min
